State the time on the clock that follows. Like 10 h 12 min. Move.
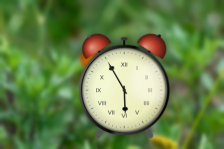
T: 5 h 55 min
